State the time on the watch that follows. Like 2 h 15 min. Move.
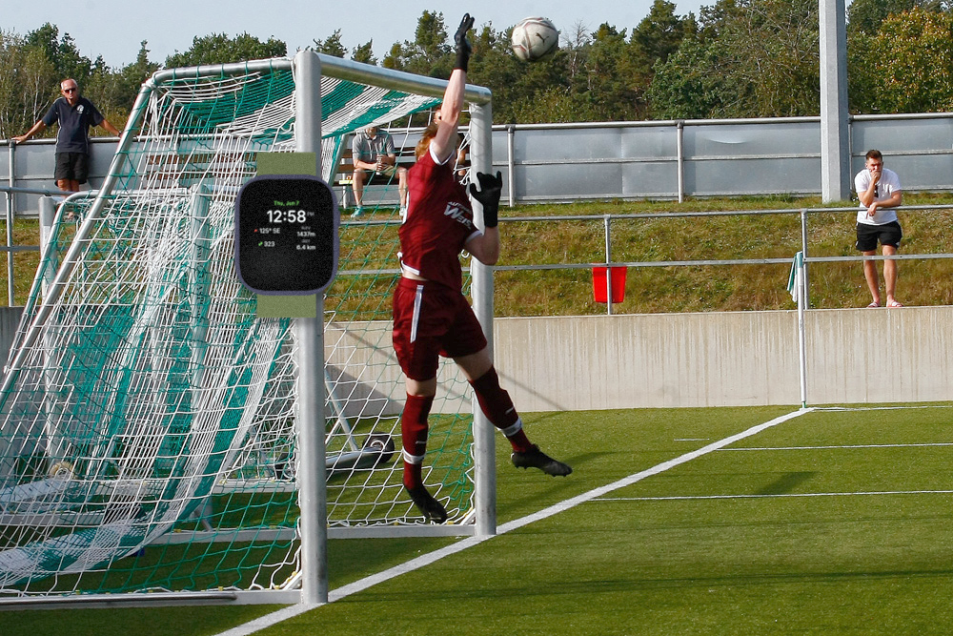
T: 12 h 58 min
